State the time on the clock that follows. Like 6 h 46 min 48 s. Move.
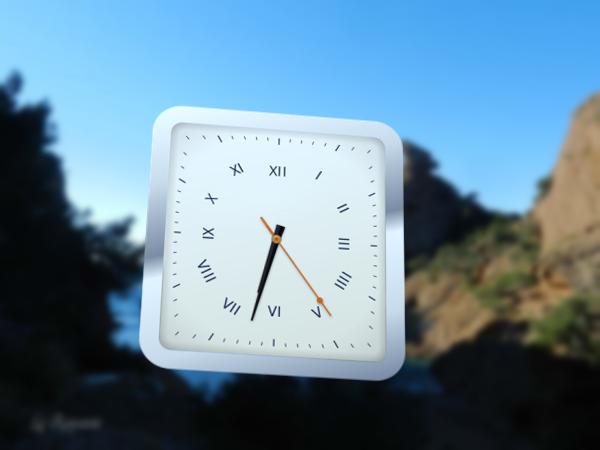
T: 6 h 32 min 24 s
